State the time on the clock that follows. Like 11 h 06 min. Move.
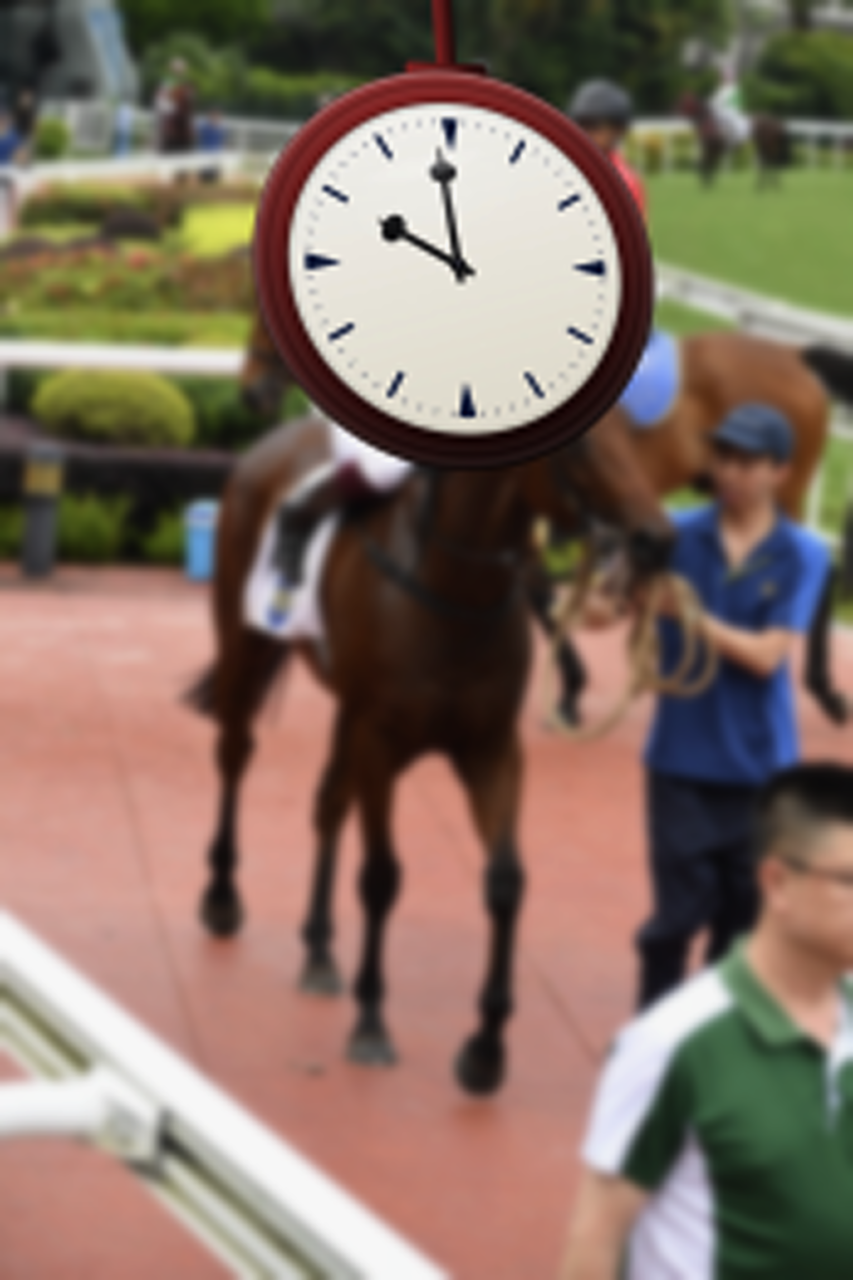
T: 9 h 59 min
